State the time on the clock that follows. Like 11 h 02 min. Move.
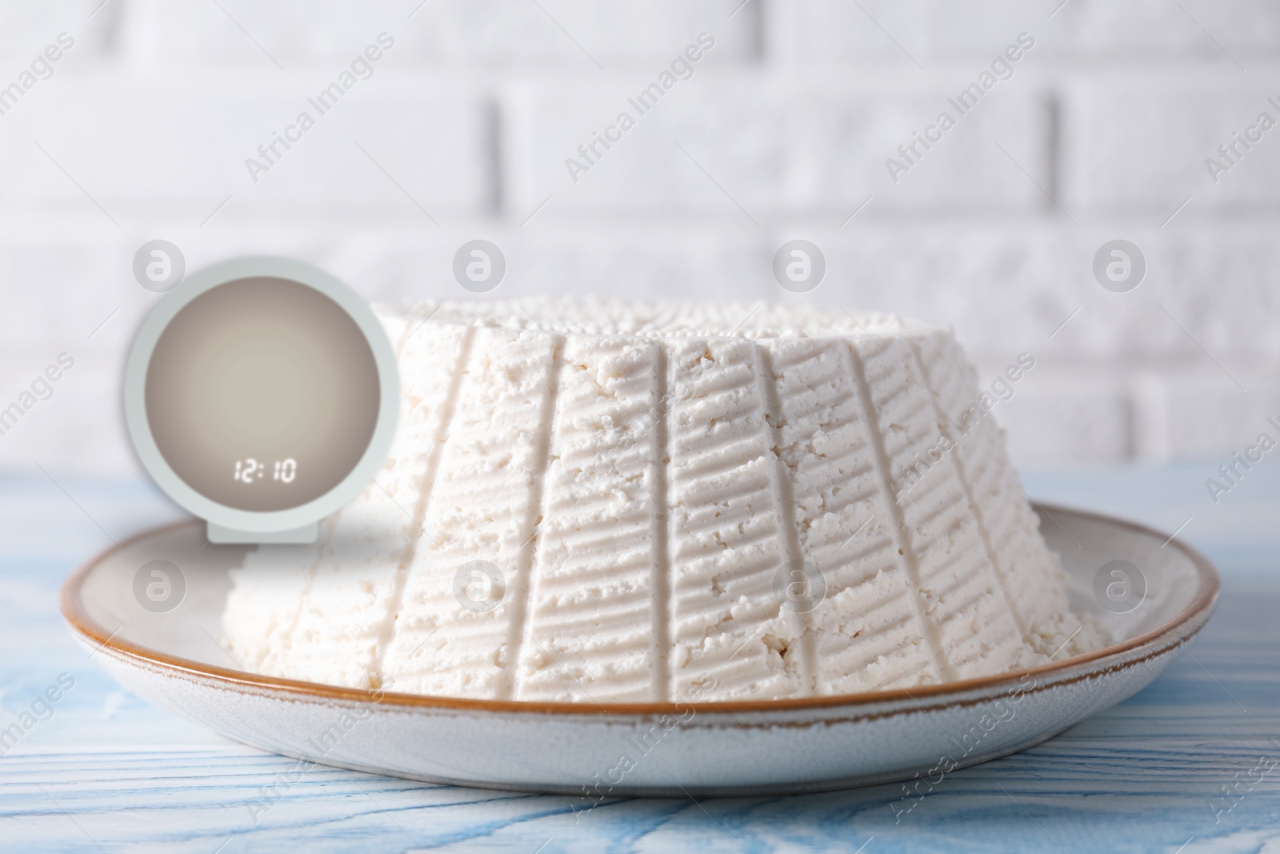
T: 12 h 10 min
